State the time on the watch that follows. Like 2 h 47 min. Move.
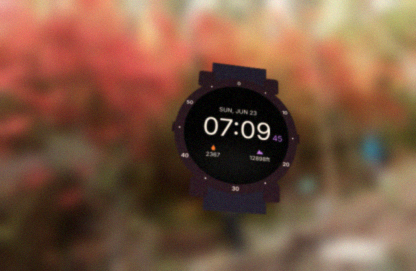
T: 7 h 09 min
